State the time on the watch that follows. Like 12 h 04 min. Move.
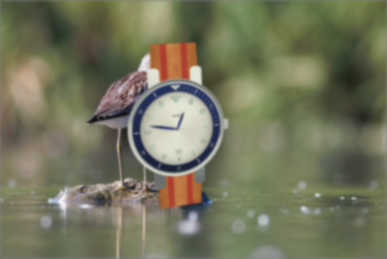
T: 12 h 47 min
